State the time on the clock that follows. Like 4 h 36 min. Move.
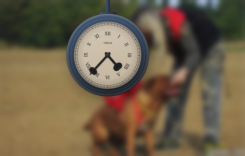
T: 4 h 37 min
